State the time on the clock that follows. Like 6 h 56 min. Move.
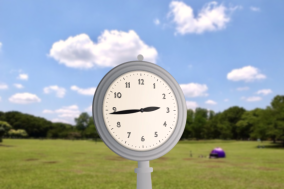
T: 2 h 44 min
